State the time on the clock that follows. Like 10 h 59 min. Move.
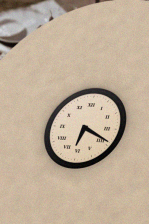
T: 6 h 19 min
